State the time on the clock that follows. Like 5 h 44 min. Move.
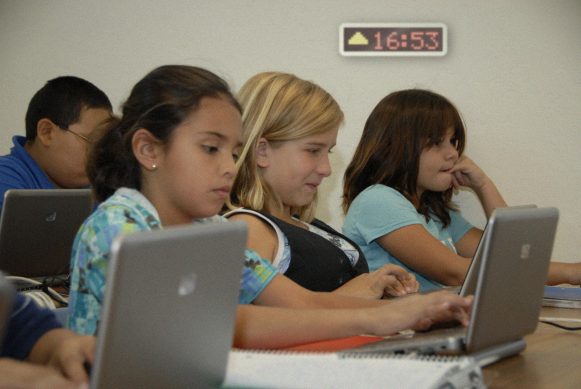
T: 16 h 53 min
